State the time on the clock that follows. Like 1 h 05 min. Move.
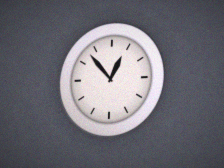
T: 12 h 53 min
